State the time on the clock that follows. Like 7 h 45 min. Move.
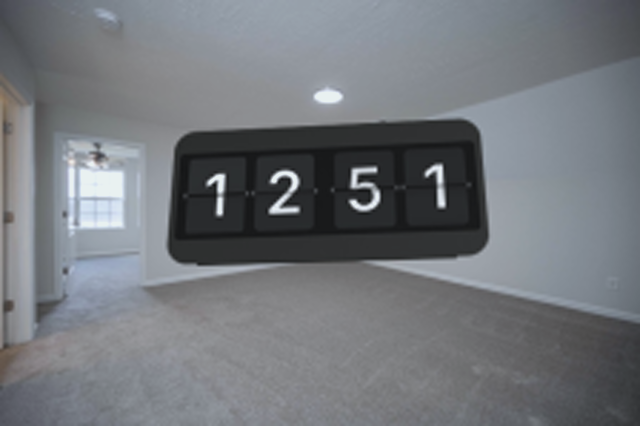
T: 12 h 51 min
